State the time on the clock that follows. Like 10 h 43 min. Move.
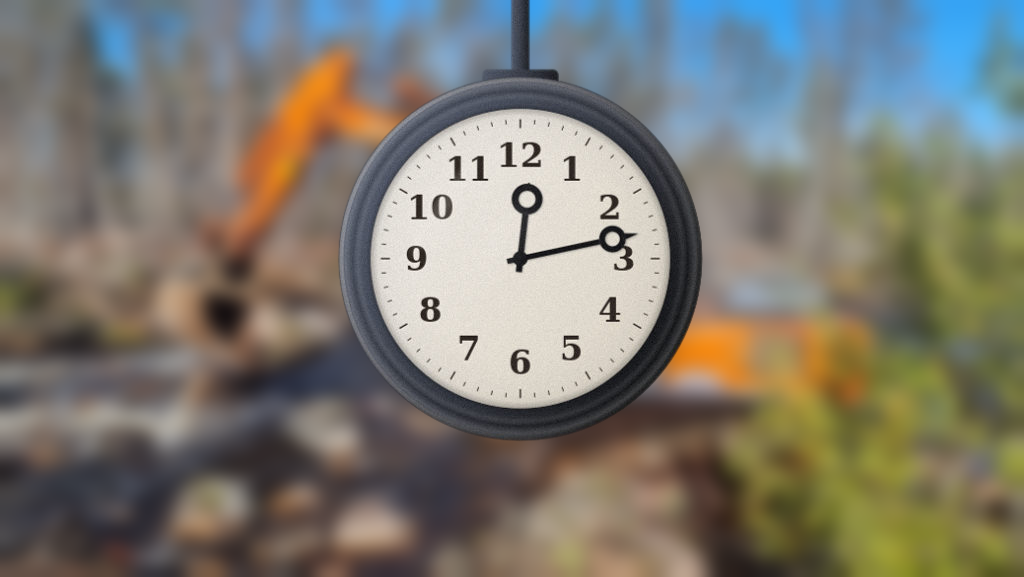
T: 12 h 13 min
